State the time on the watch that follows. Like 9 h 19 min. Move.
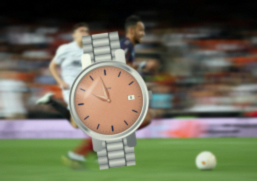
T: 9 h 58 min
